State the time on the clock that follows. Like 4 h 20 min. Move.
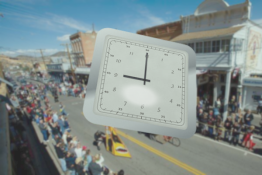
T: 9 h 00 min
